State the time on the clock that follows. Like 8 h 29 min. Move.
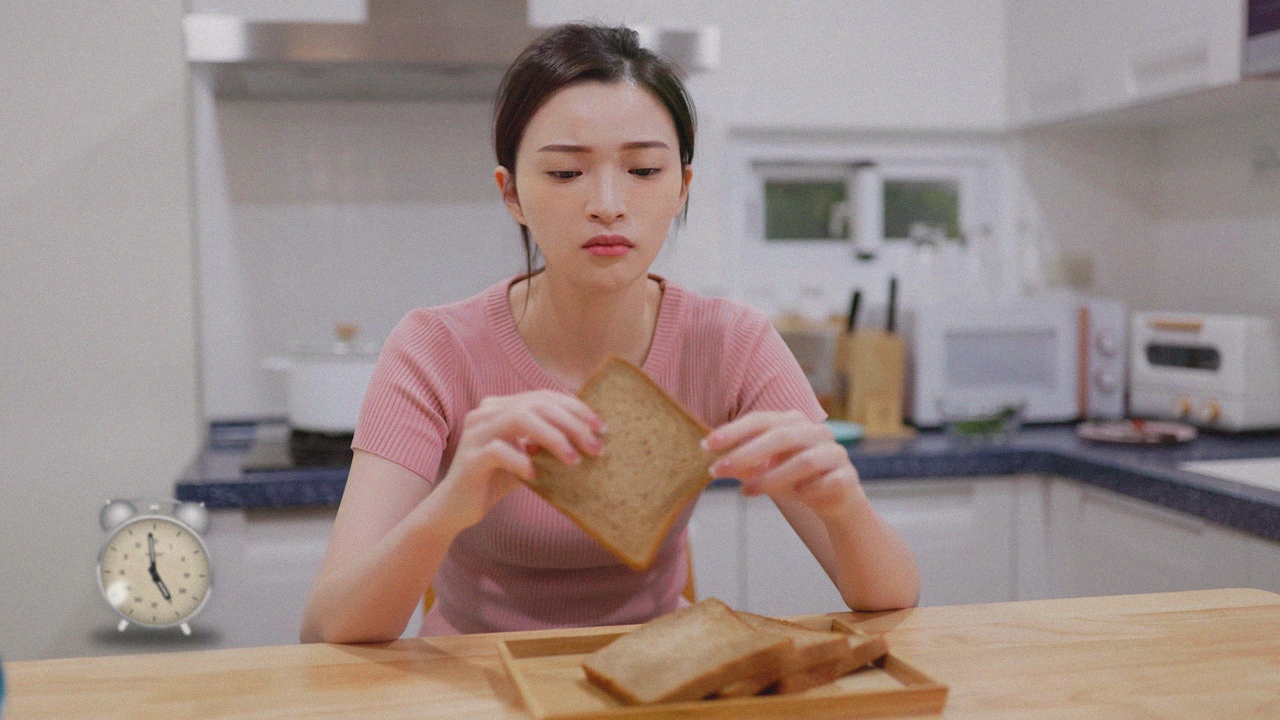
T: 4 h 59 min
